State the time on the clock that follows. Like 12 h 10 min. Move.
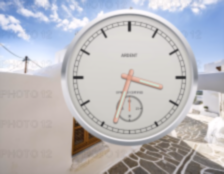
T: 3 h 33 min
